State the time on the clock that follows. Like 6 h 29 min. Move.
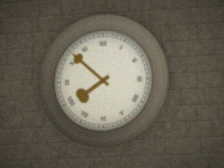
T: 7 h 52 min
